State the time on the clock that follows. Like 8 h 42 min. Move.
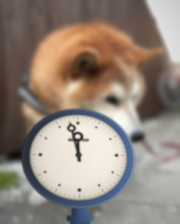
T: 11 h 58 min
